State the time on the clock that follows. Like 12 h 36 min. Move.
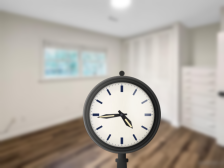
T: 4 h 44 min
